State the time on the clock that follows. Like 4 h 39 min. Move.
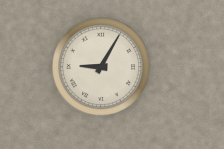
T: 9 h 05 min
